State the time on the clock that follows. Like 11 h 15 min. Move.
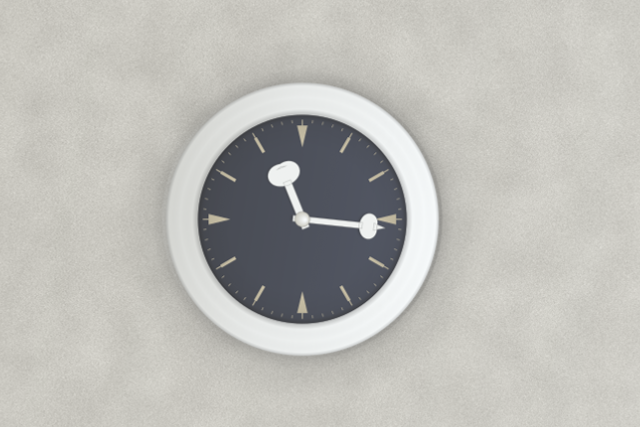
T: 11 h 16 min
